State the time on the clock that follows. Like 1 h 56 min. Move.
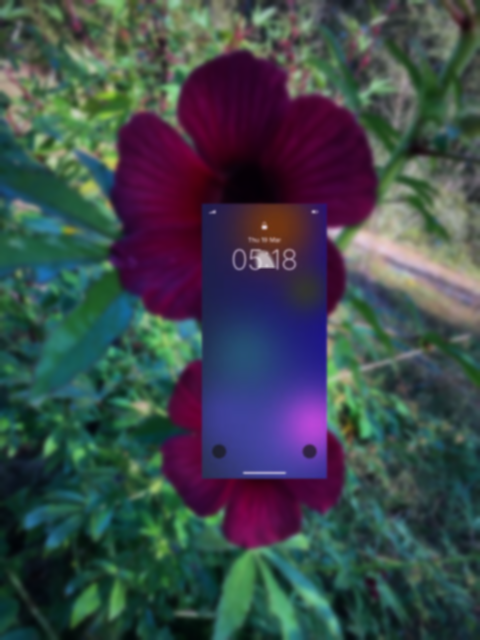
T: 5 h 18 min
